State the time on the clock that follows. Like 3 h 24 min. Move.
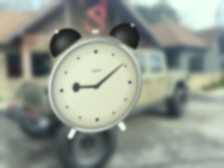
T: 9 h 09 min
